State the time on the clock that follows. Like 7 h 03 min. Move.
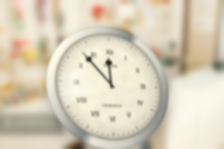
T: 11 h 53 min
